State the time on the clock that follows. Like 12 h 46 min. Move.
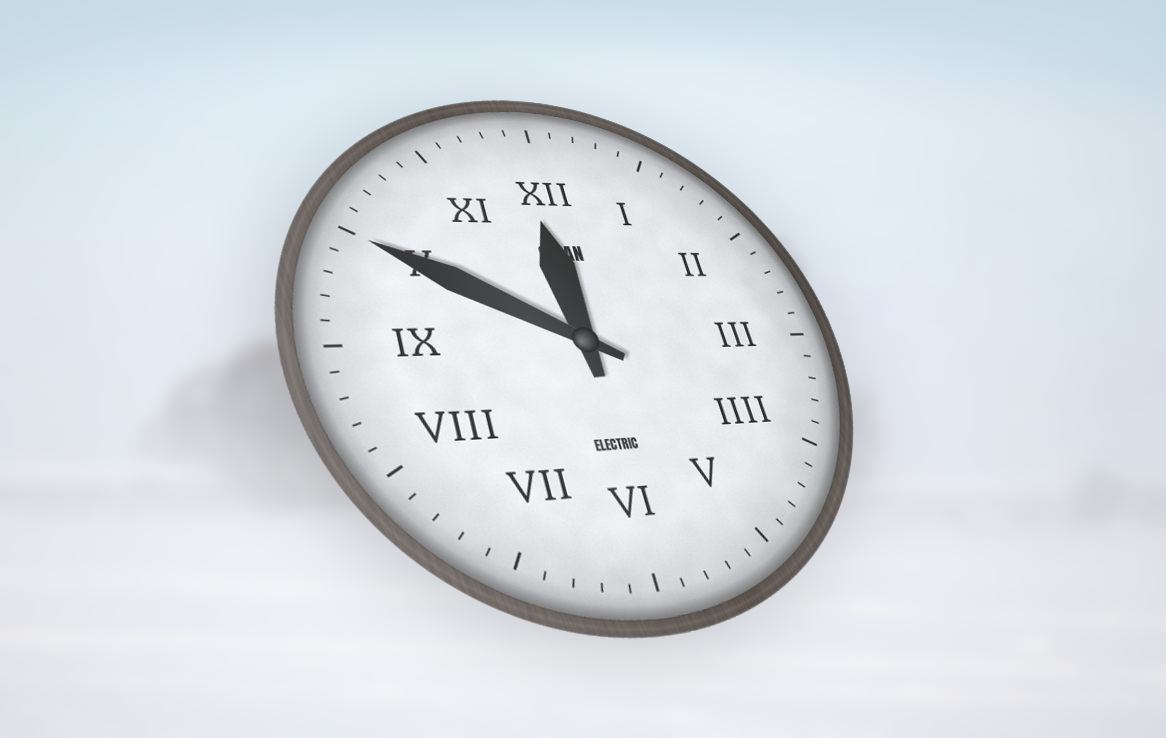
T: 11 h 50 min
